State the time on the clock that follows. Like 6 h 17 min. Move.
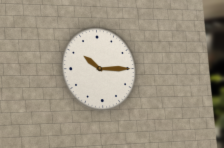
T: 10 h 15 min
